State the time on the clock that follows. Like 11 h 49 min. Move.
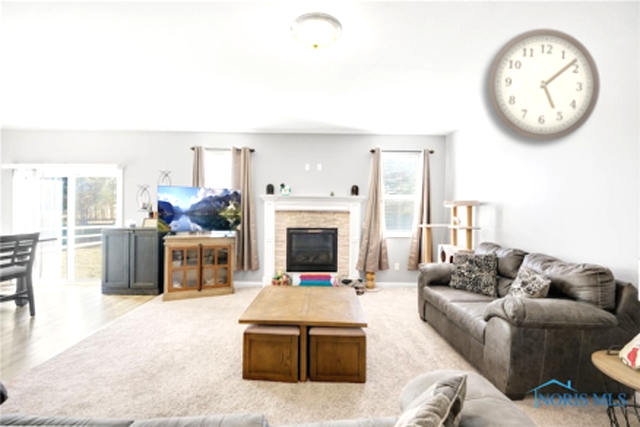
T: 5 h 08 min
